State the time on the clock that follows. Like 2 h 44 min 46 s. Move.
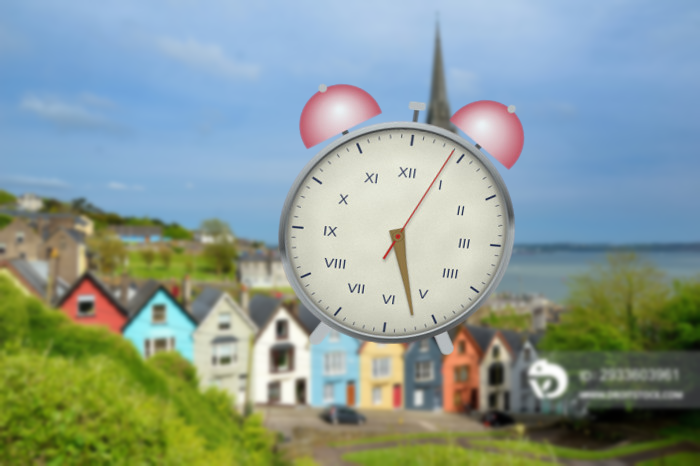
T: 5 h 27 min 04 s
